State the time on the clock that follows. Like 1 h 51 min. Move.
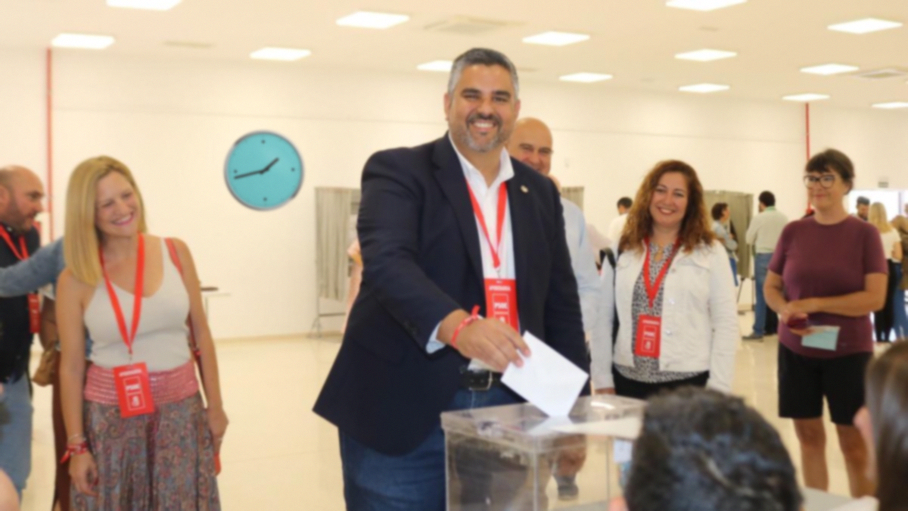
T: 1 h 43 min
